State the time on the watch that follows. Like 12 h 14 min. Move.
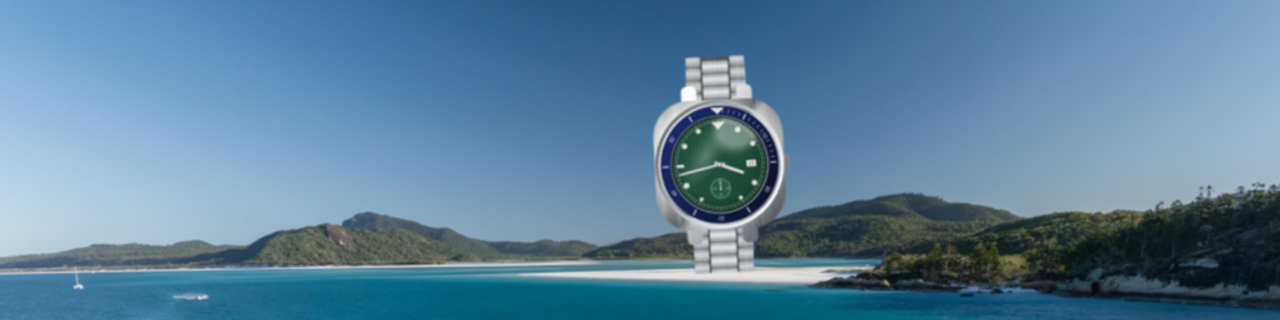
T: 3 h 43 min
